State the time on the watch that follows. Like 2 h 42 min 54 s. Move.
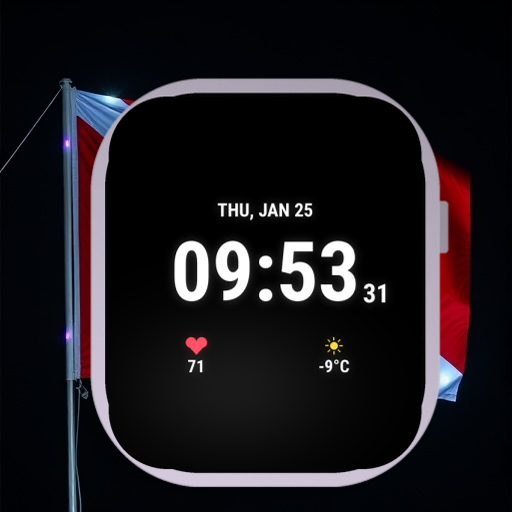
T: 9 h 53 min 31 s
